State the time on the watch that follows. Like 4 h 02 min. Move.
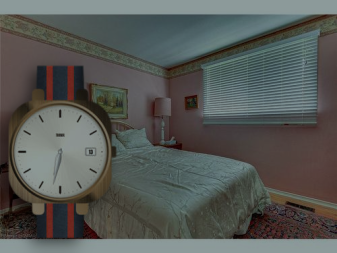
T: 6 h 32 min
